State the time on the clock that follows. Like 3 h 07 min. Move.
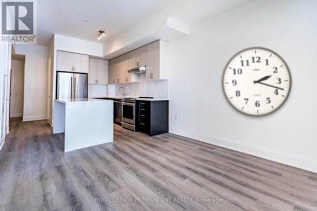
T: 2 h 18 min
